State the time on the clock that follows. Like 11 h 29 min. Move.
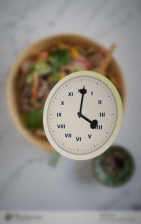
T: 4 h 01 min
